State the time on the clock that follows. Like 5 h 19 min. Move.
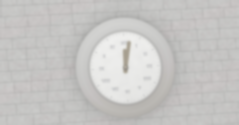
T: 12 h 02 min
